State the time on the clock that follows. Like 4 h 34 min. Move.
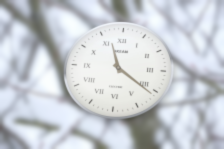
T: 11 h 21 min
